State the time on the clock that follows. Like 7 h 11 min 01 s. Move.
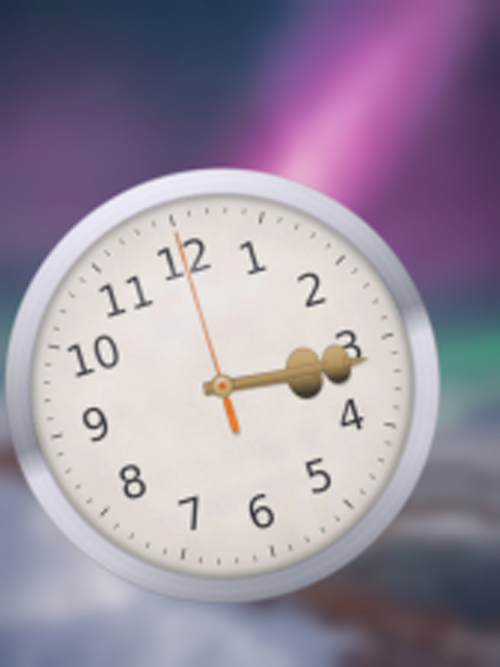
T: 3 h 16 min 00 s
